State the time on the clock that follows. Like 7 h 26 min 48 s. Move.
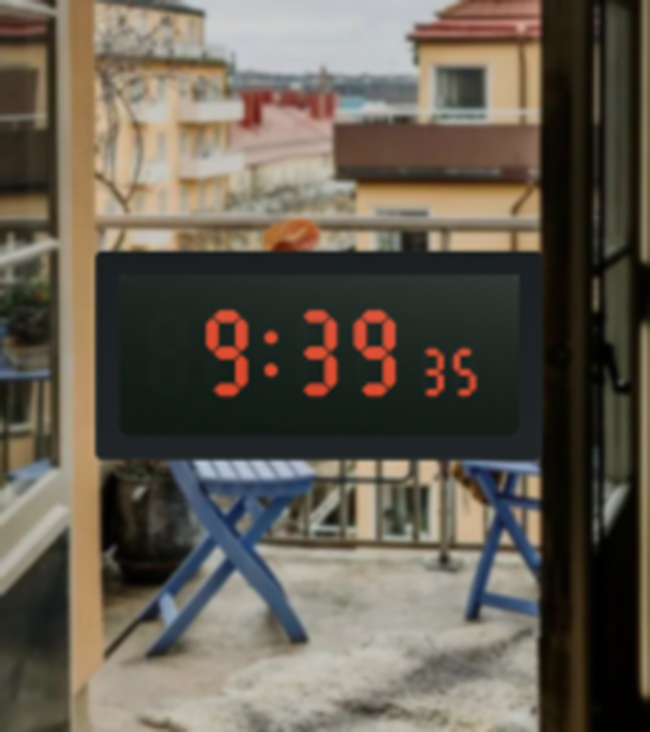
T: 9 h 39 min 35 s
